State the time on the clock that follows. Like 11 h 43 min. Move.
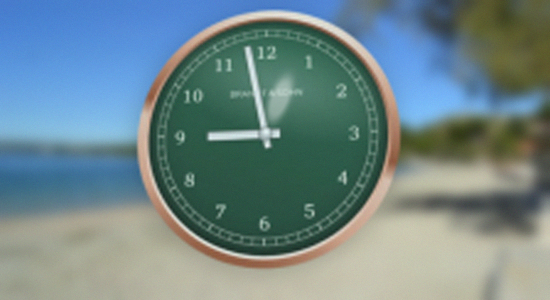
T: 8 h 58 min
